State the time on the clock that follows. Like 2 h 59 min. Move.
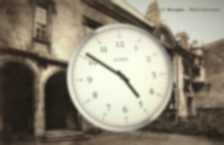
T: 4 h 51 min
